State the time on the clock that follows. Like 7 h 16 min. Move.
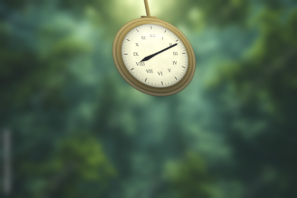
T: 8 h 11 min
